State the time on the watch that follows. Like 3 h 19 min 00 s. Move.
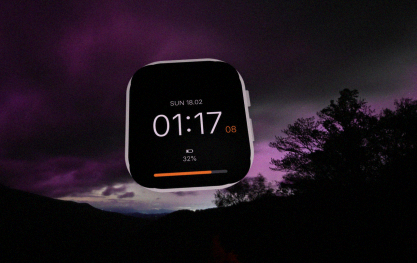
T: 1 h 17 min 08 s
